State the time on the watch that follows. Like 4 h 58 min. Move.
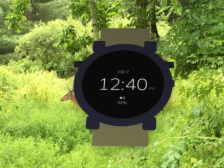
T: 12 h 40 min
